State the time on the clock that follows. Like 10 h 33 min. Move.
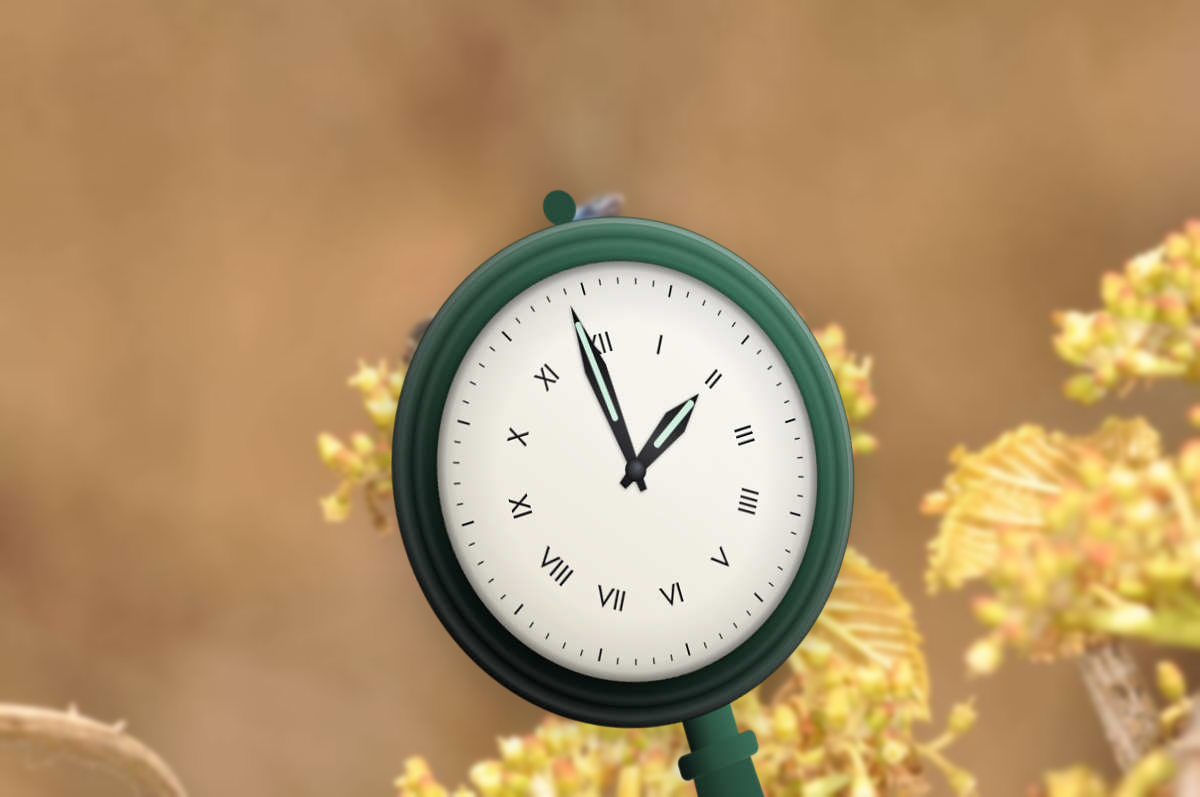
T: 1 h 59 min
